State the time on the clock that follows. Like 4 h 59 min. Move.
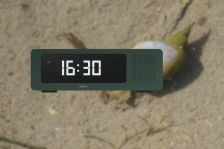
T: 16 h 30 min
